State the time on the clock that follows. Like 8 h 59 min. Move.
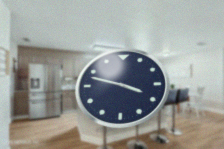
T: 3 h 48 min
